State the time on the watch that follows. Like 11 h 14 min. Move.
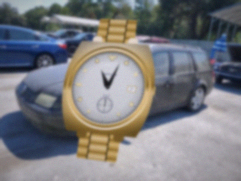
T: 11 h 03 min
